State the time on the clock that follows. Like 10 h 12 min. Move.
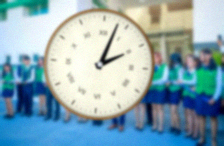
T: 2 h 03 min
